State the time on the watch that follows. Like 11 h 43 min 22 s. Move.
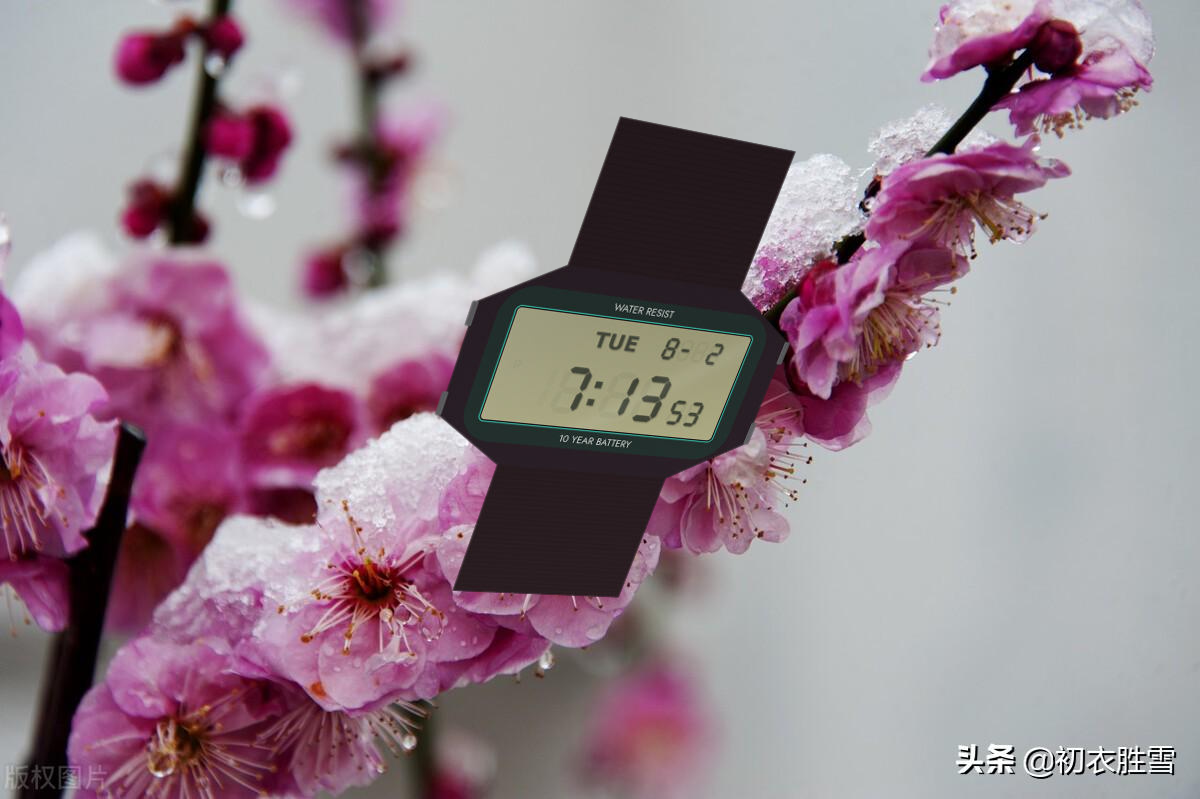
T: 7 h 13 min 53 s
